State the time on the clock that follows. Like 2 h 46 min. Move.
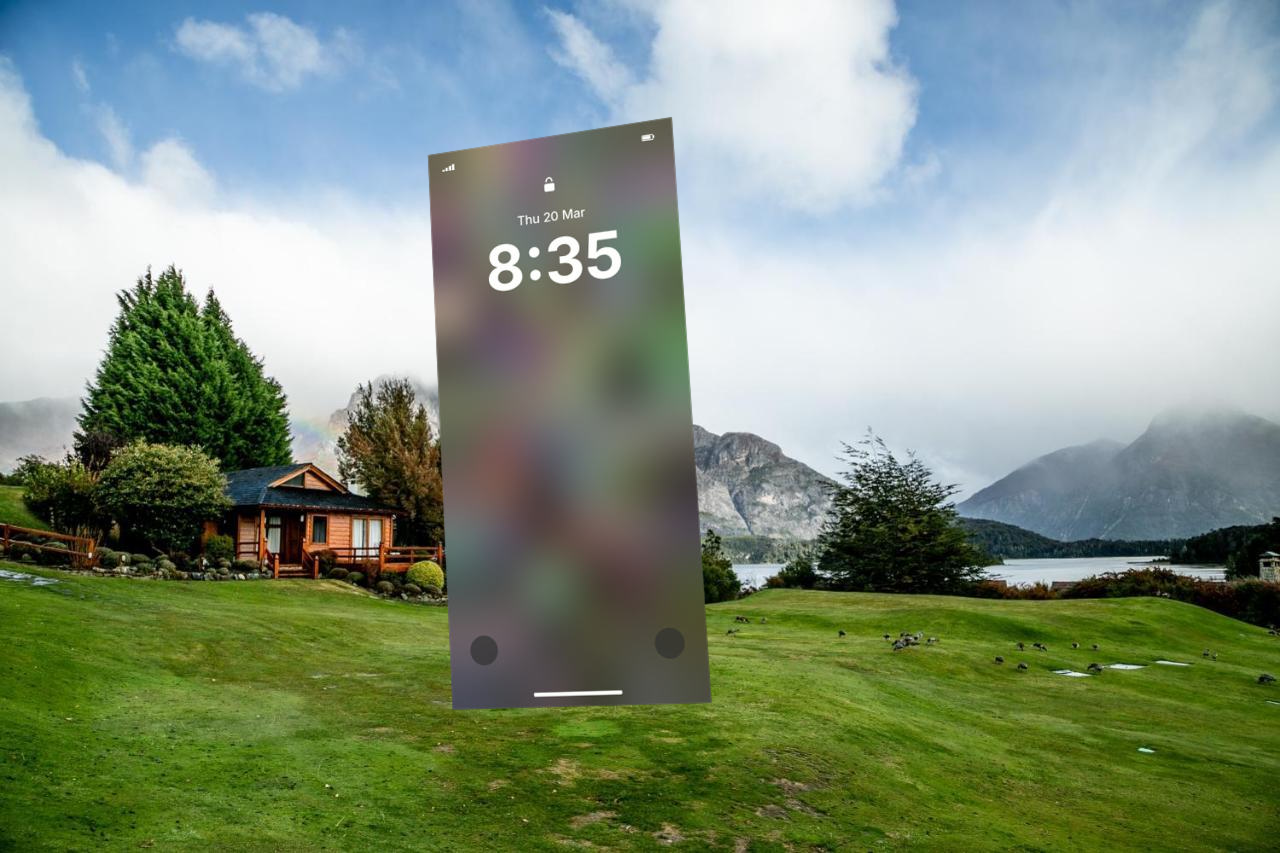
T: 8 h 35 min
